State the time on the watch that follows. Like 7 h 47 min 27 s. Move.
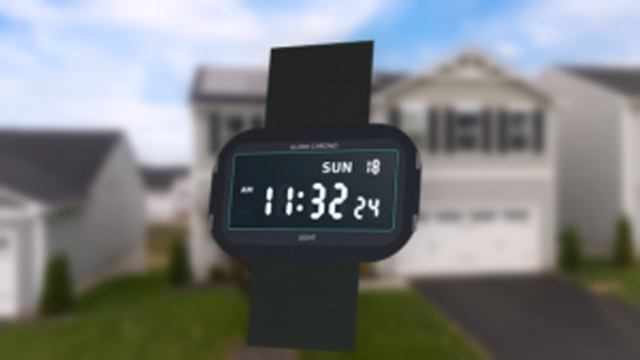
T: 11 h 32 min 24 s
